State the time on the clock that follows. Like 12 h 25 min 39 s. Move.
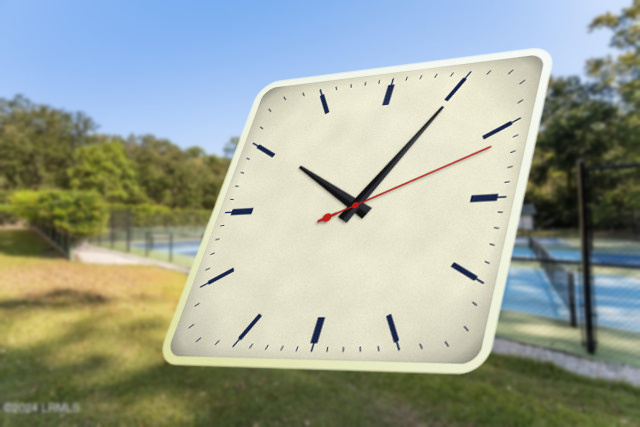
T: 10 h 05 min 11 s
